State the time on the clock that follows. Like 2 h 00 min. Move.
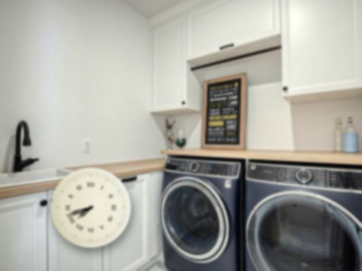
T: 7 h 42 min
